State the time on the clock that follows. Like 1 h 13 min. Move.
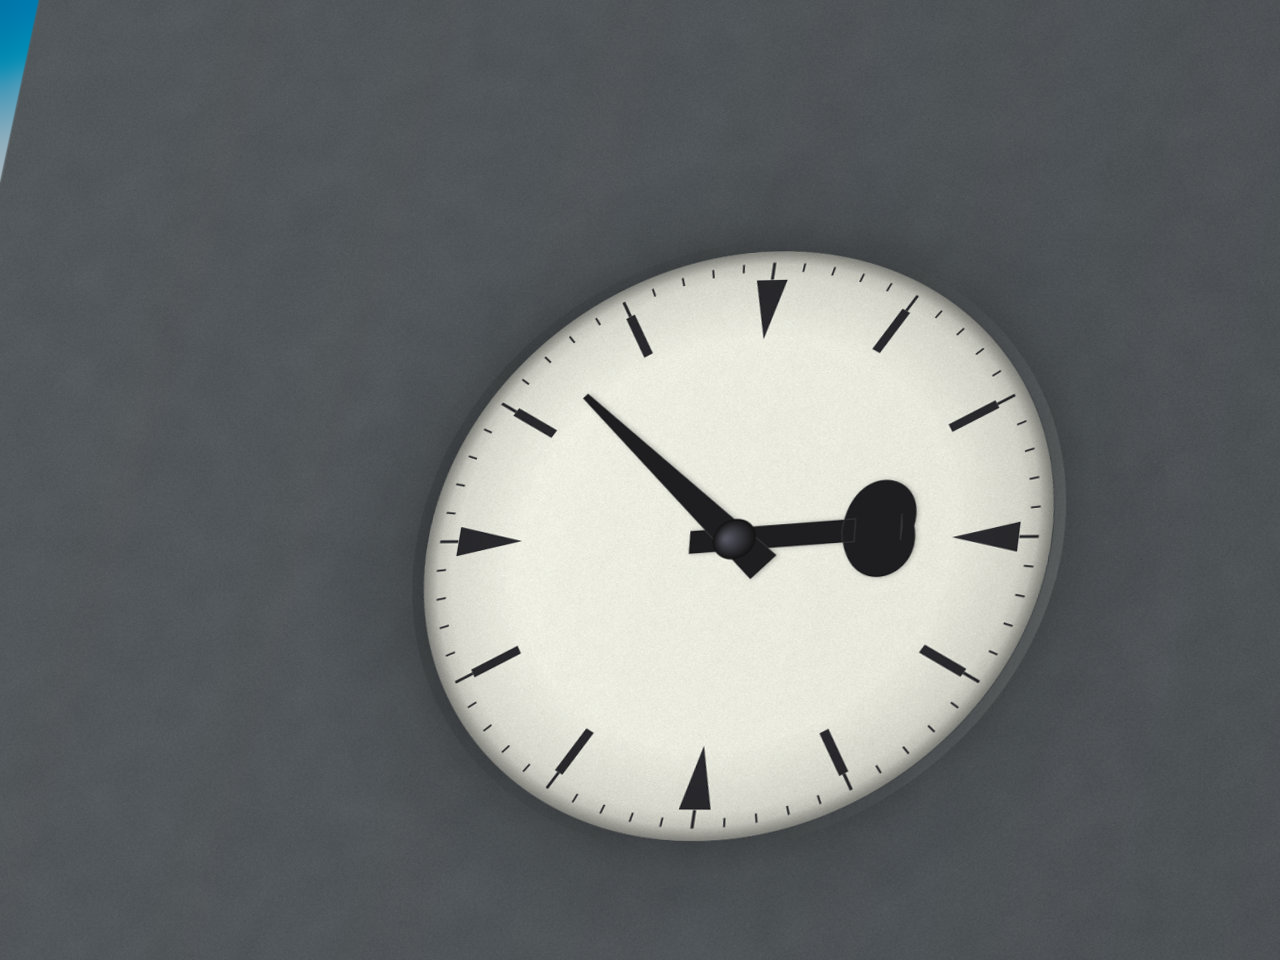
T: 2 h 52 min
